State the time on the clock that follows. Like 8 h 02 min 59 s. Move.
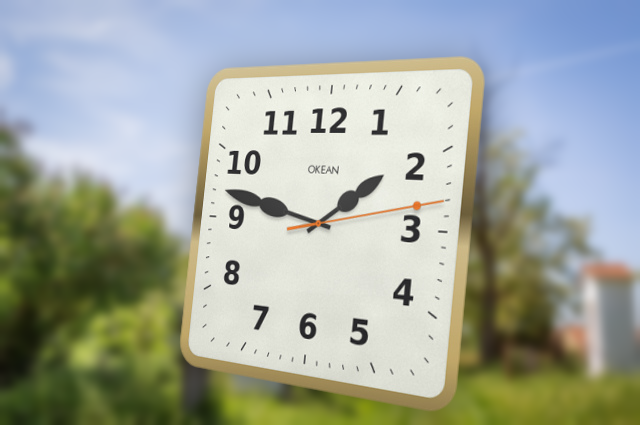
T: 1 h 47 min 13 s
